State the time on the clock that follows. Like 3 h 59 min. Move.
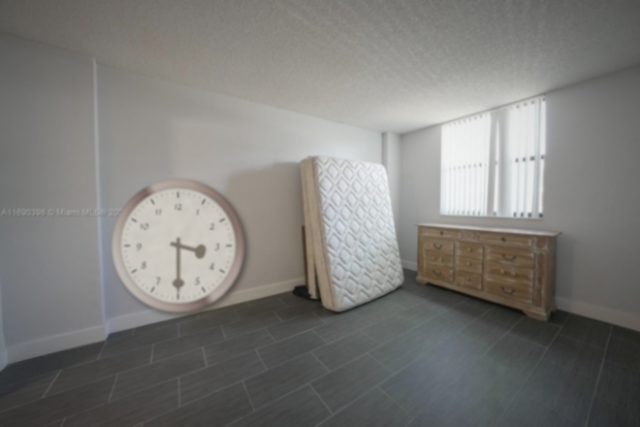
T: 3 h 30 min
